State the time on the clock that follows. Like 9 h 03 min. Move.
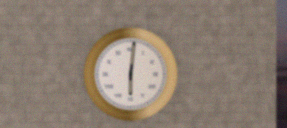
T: 6 h 01 min
